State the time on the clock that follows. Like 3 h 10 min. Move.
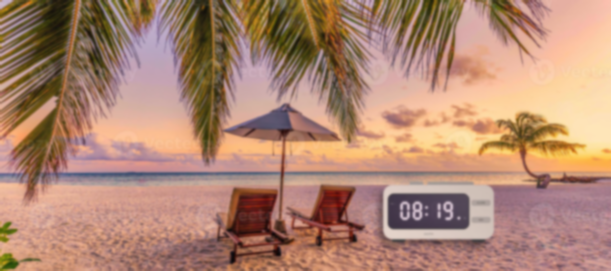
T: 8 h 19 min
